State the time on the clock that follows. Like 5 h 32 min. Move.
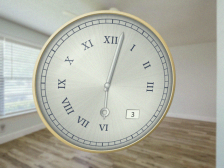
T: 6 h 02 min
